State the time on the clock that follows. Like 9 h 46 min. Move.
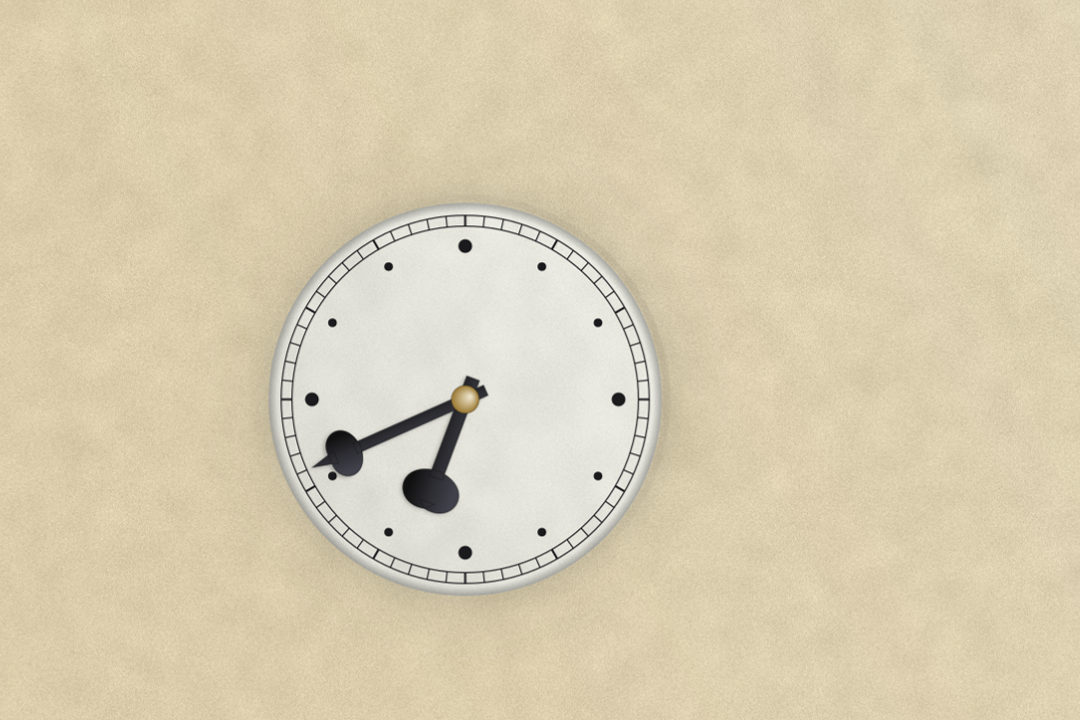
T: 6 h 41 min
